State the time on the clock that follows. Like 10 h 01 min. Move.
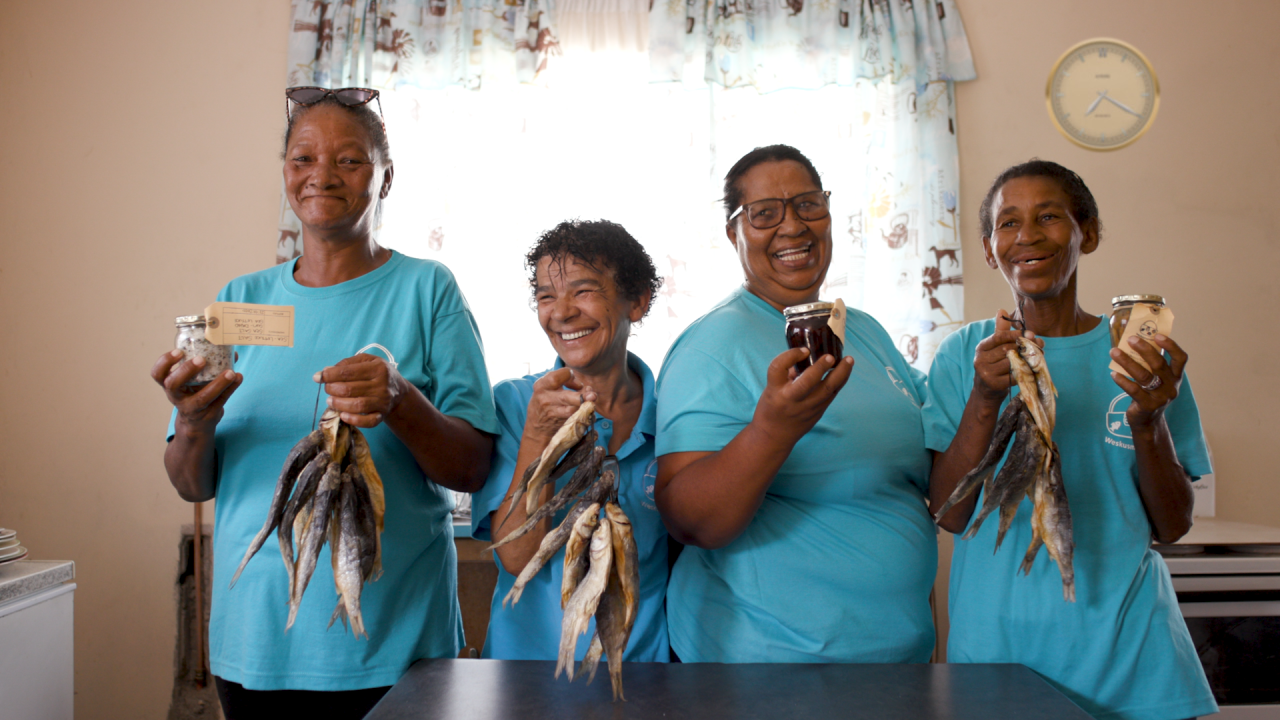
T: 7 h 20 min
